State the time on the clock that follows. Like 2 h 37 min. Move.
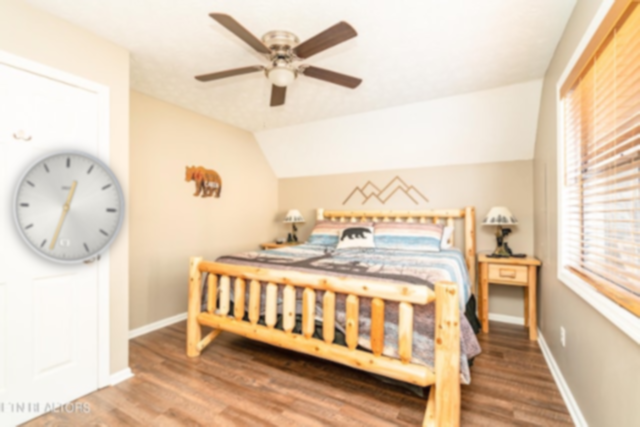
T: 12 h 33 min
